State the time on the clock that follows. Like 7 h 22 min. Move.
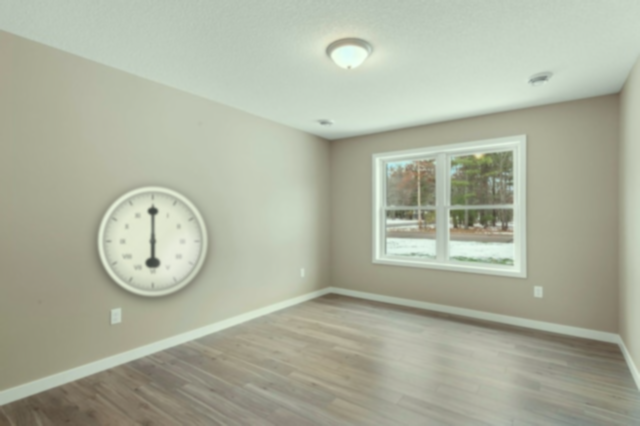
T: 6 h 00 min
